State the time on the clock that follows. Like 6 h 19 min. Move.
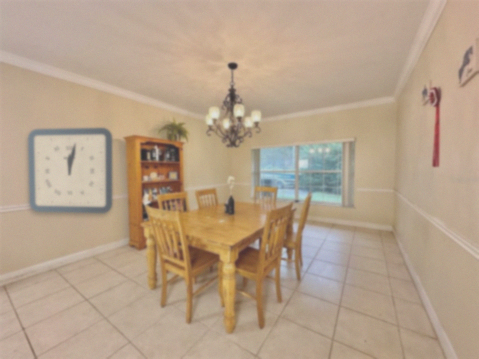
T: 12 h 02 min
